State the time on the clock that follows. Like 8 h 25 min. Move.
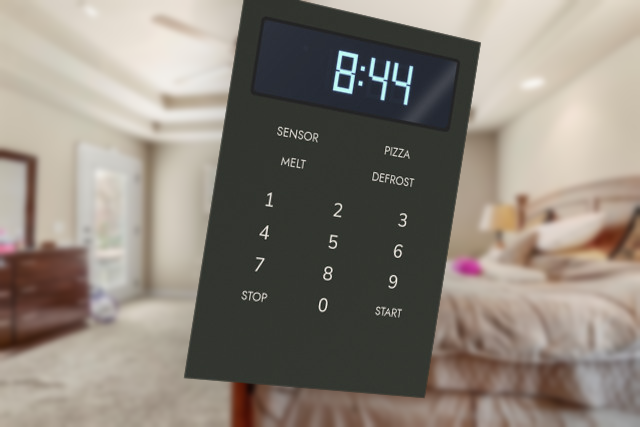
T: 8 h 44 min
